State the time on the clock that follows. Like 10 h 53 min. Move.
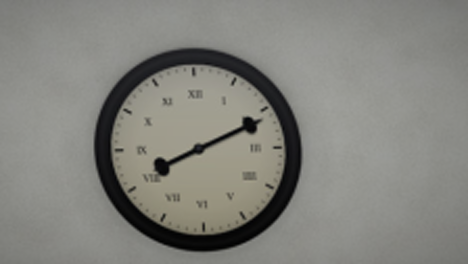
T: 8 h 11 min
